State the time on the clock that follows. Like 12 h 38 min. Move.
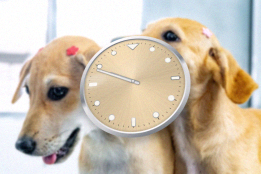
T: 9 h 49 min
